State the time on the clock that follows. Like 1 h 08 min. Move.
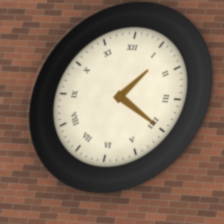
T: 1 h 20 min
